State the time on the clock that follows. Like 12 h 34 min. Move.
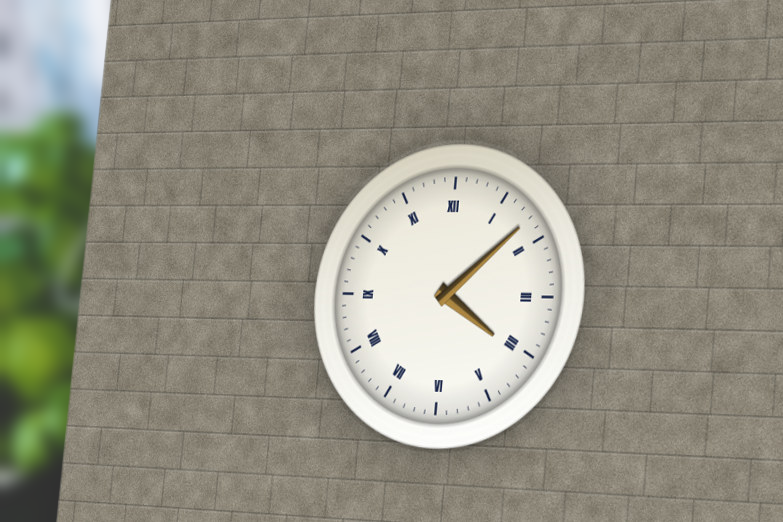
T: 4 h 08 min
